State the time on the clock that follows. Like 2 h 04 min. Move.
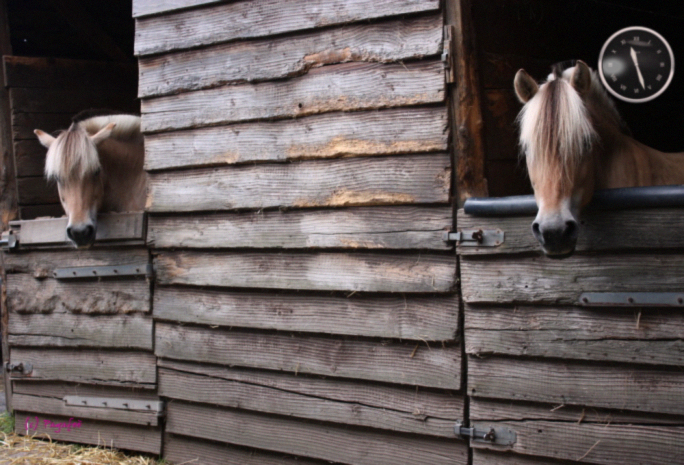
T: 11 h 27 min
